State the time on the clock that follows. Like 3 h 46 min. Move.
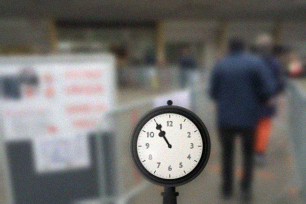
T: 10 h 55 min
